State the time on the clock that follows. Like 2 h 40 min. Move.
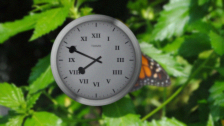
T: 7 h 49 min
